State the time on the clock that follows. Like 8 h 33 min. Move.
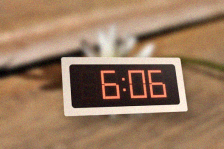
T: 6 h 06 min
